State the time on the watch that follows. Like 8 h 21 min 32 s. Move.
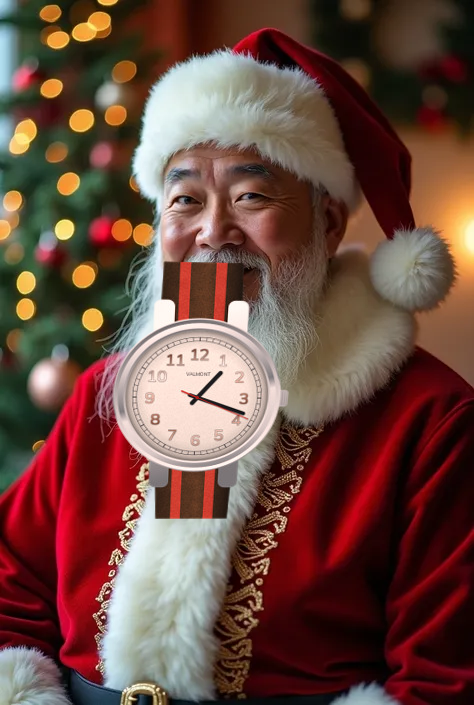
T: 1 h 18 min 19 s
